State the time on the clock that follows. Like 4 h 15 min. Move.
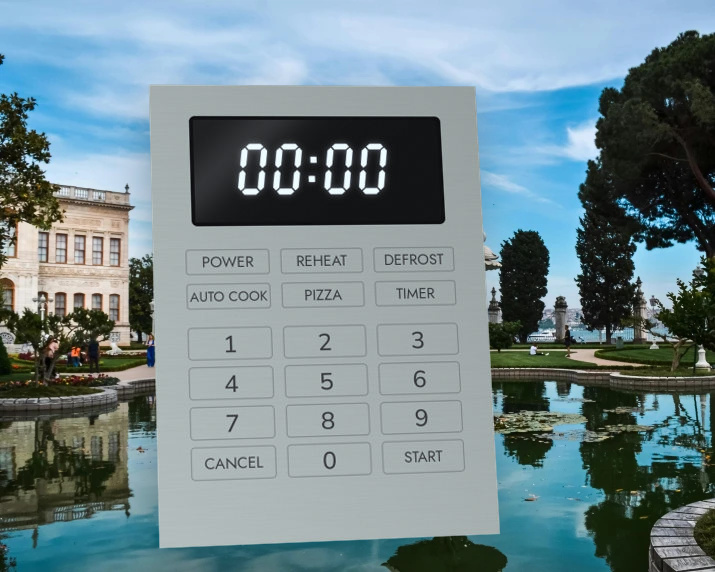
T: 0 h 00 min
